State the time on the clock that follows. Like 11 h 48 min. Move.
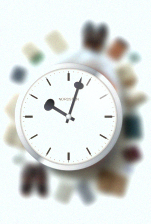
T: 10 h 03 min
